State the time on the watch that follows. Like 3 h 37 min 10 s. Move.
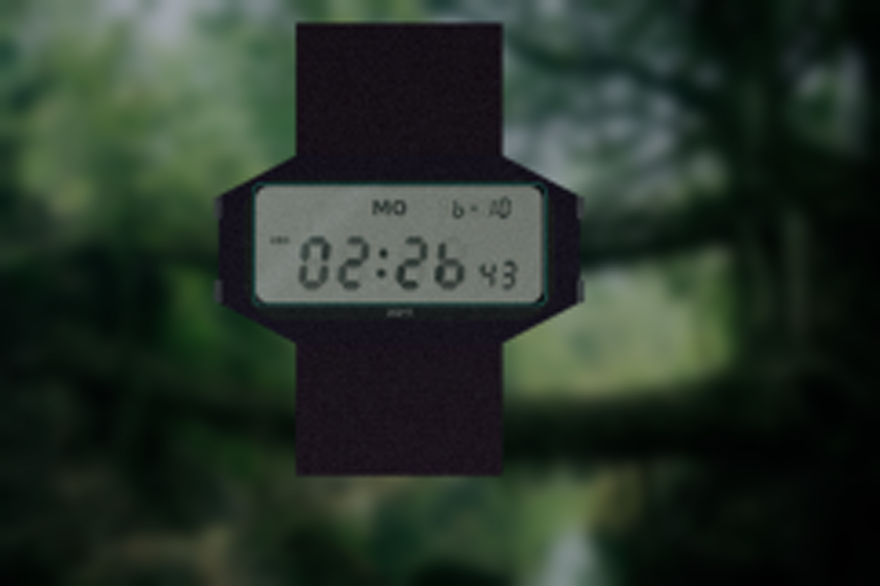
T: 2 h 26 min 43 s
